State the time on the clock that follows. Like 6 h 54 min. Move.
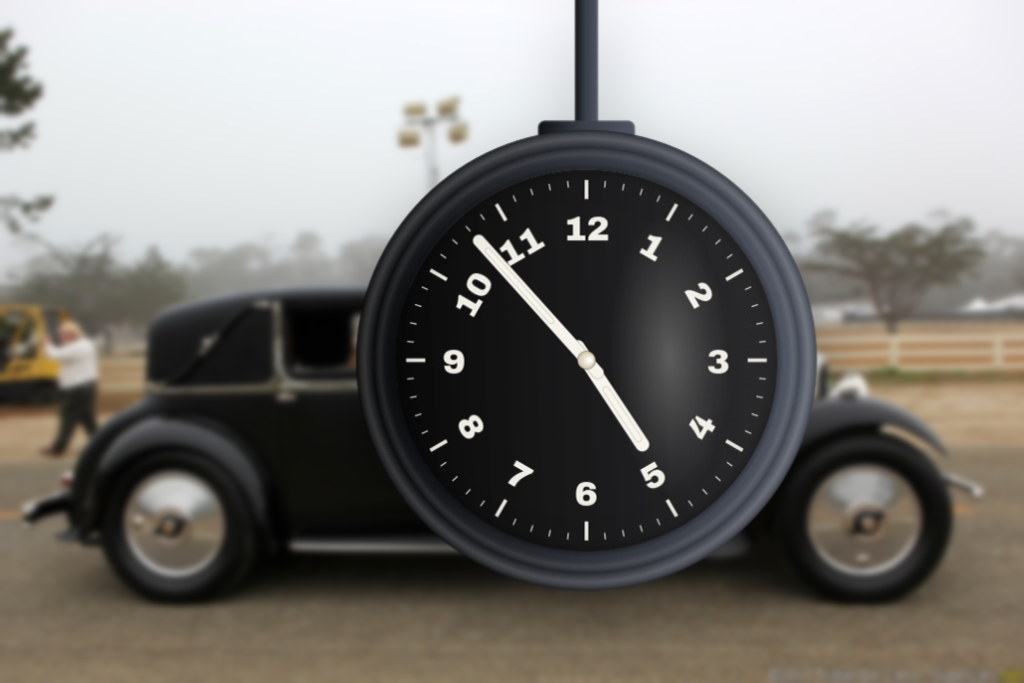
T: 4 h 53 min
